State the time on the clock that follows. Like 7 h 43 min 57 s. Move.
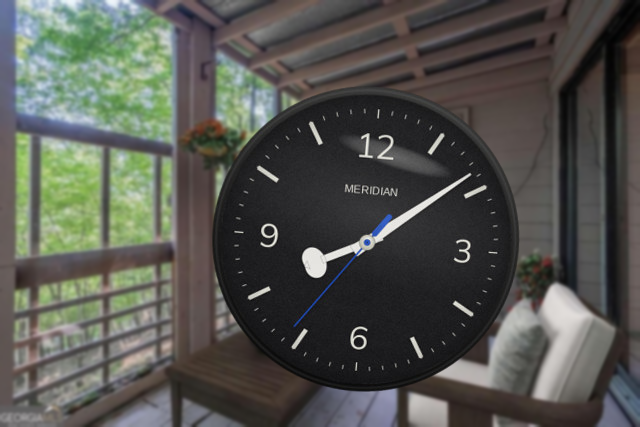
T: 8 h 08 min 36 s
